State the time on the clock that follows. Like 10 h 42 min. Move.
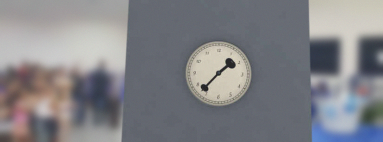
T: 1 h 37 min
